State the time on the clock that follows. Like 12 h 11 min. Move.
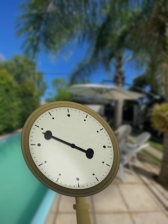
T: 3 h 49 min
